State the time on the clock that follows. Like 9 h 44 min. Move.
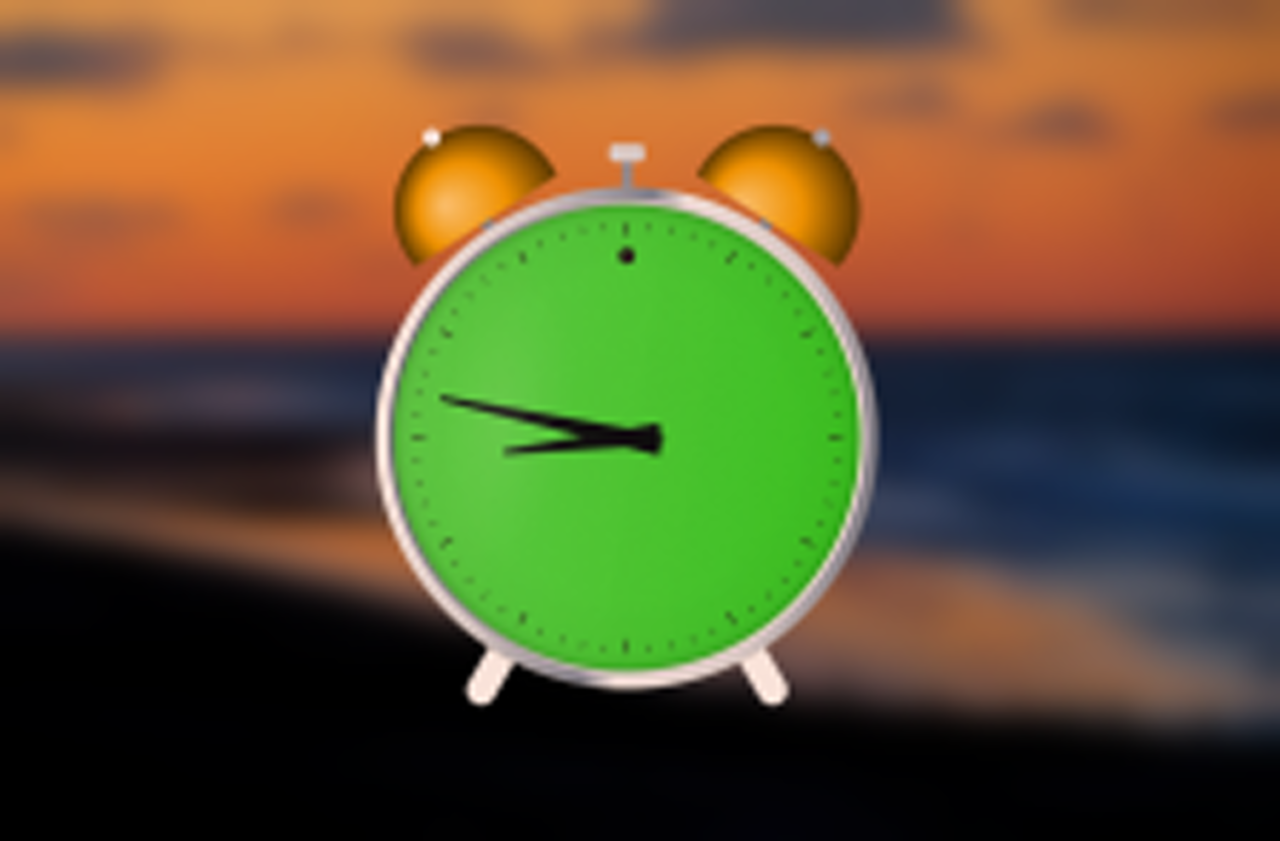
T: 8 h 47 min
